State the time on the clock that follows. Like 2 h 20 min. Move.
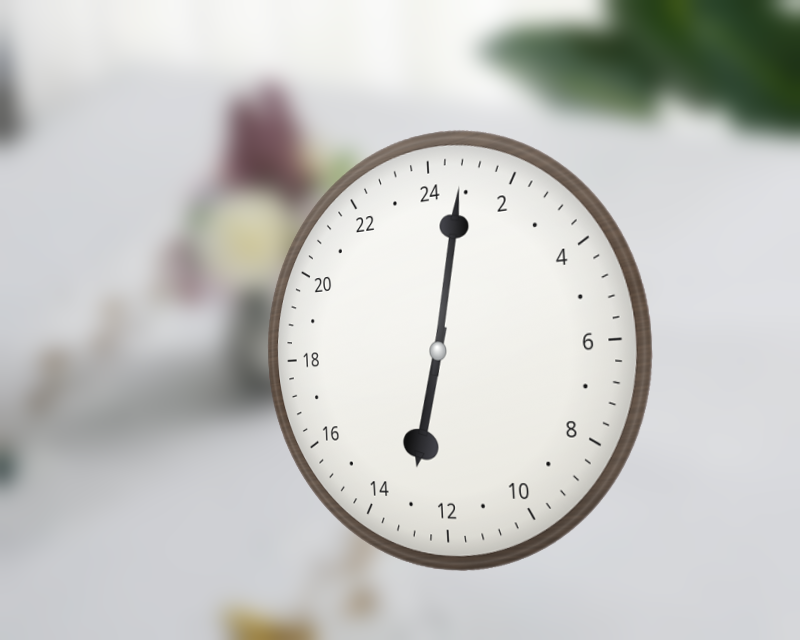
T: 13 h 02 min
